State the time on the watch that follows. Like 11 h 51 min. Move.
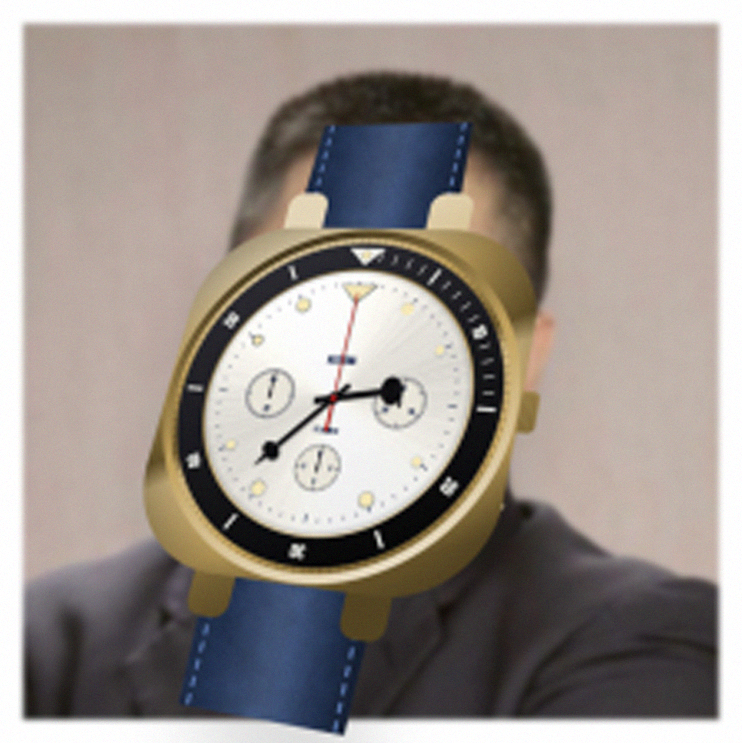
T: 2 h 37 min
